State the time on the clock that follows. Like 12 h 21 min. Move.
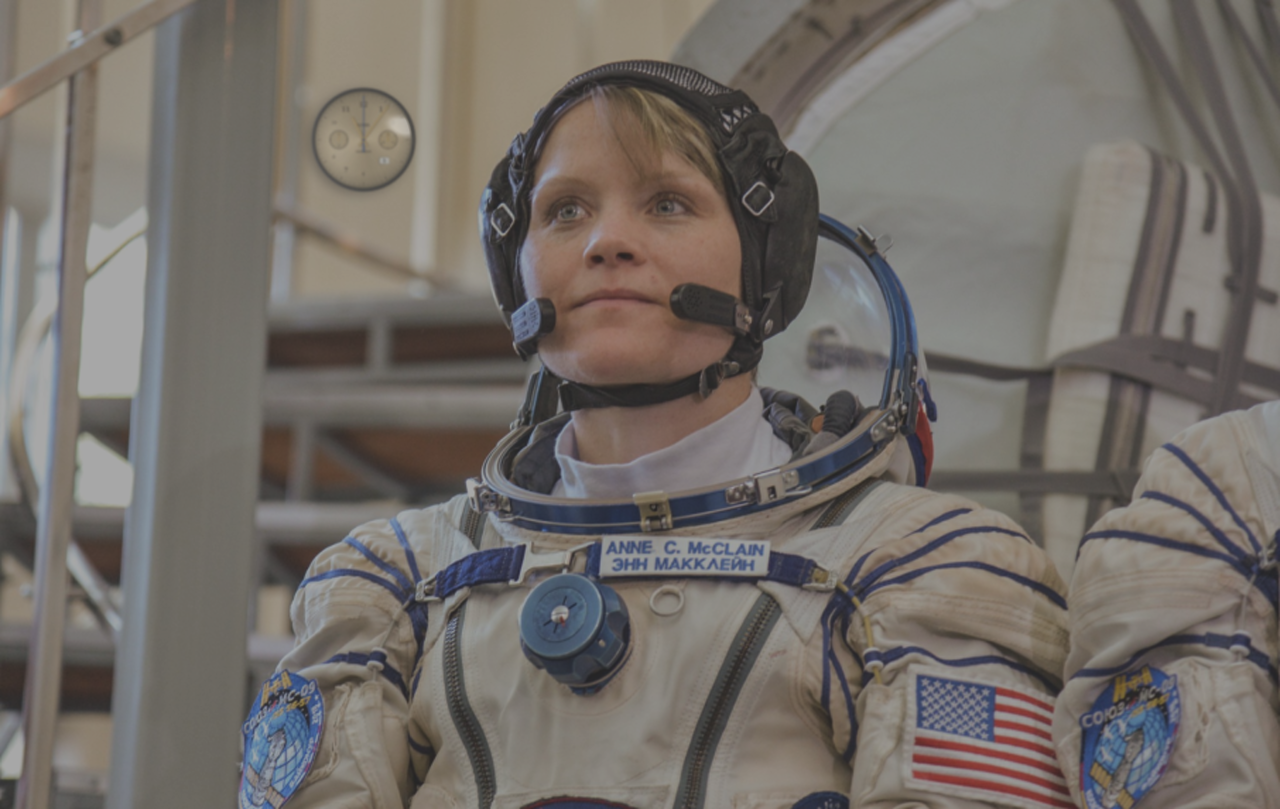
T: 11 h 06 min
